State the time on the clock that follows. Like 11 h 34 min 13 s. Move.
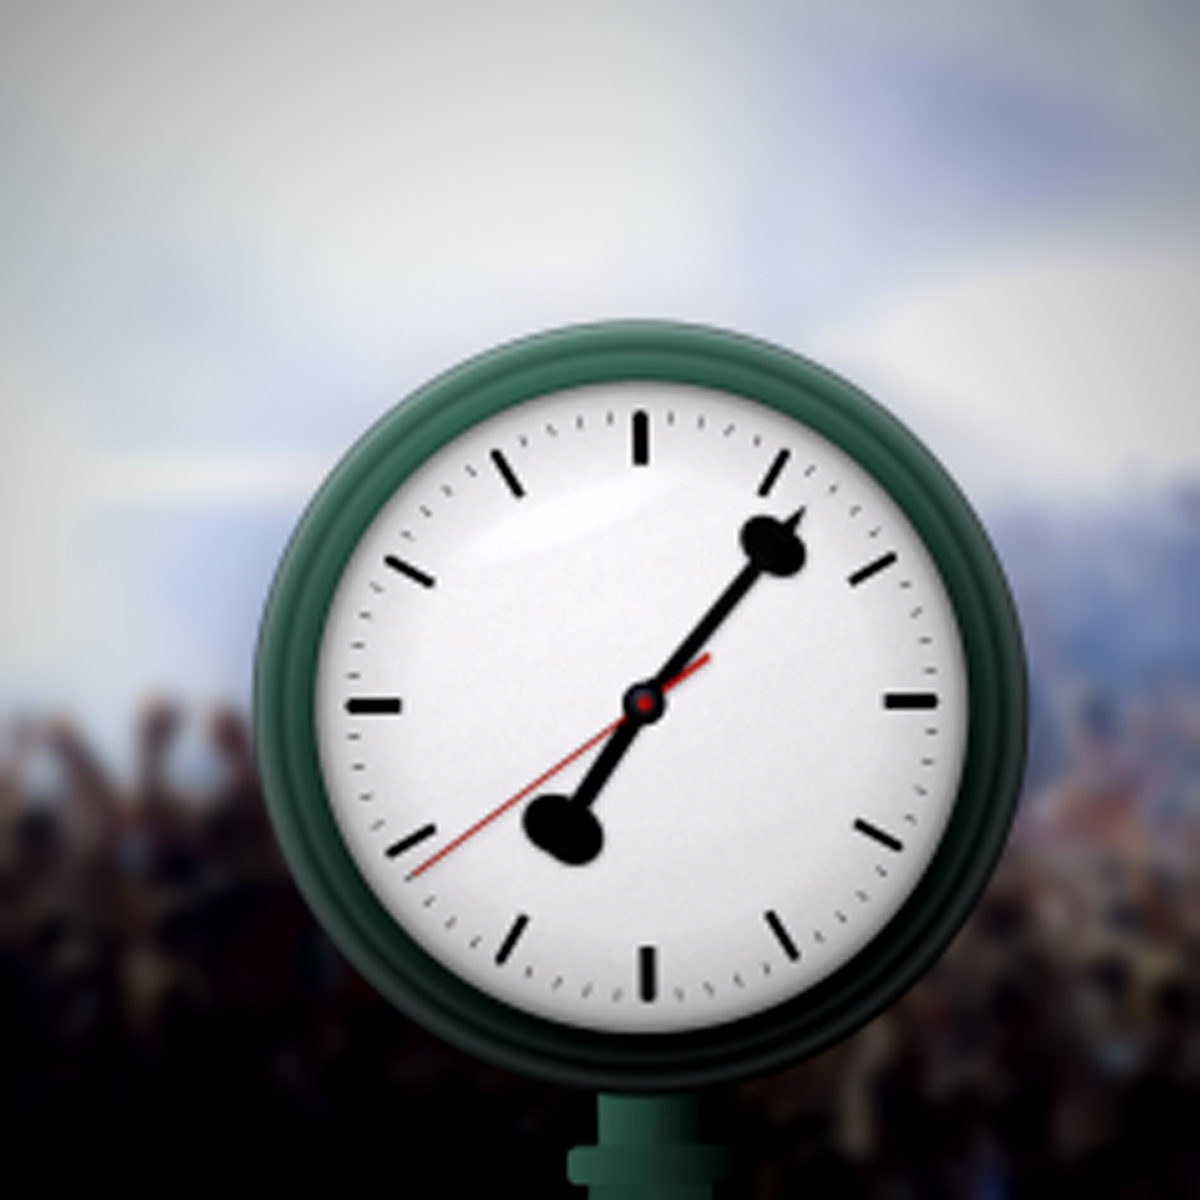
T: 7 h 06 min 39 s
